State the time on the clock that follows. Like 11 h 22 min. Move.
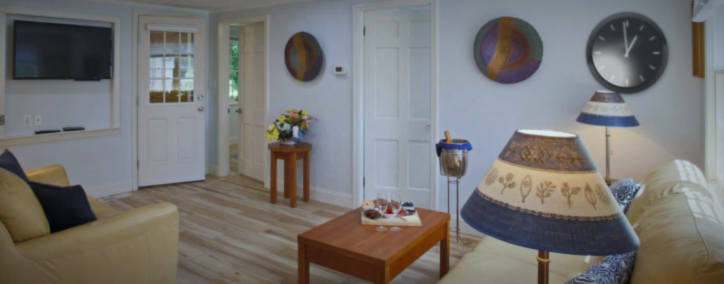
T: 12 h 59 min
